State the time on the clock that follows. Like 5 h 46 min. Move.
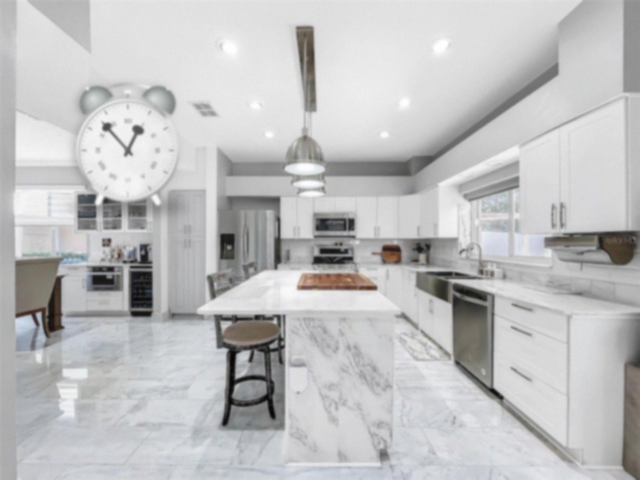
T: 12 h 53 min
